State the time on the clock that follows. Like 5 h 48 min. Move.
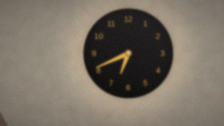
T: 6 h 41 min
